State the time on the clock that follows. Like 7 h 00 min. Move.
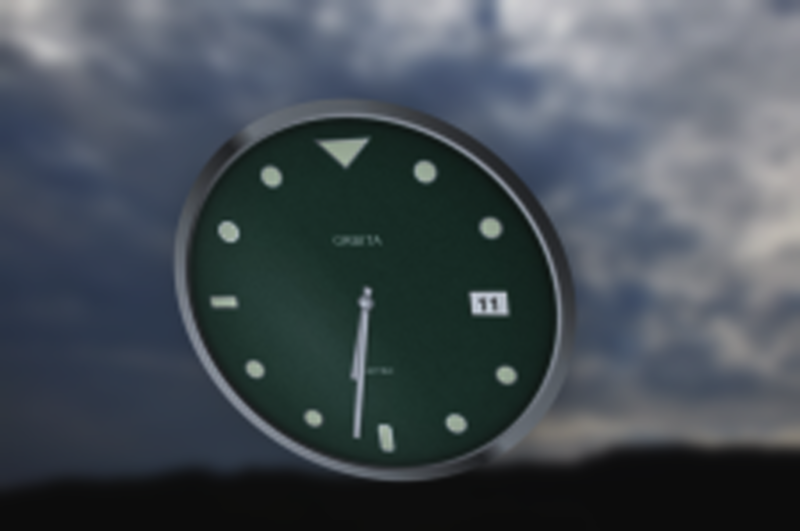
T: 6 h 32 min
